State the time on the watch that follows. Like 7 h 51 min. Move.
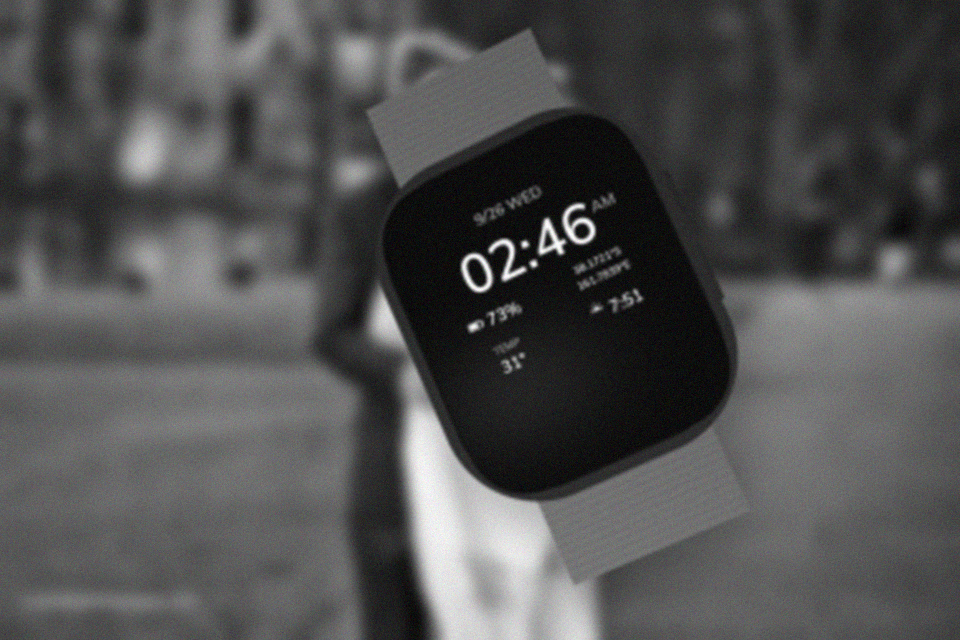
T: 2 h 46 min
